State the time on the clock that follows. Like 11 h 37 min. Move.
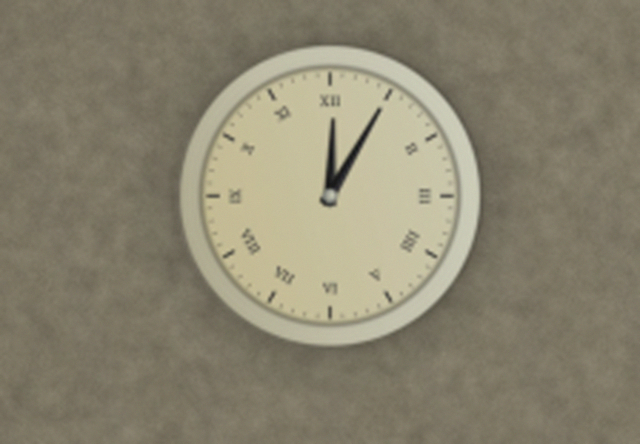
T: 12 h 05 min
